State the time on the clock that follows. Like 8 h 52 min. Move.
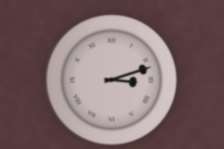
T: 3 h 12 min
